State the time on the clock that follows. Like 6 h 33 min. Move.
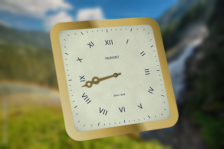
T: 8 h 43 min
